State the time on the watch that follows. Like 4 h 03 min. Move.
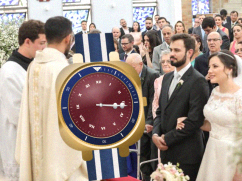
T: 3 h 16 min
